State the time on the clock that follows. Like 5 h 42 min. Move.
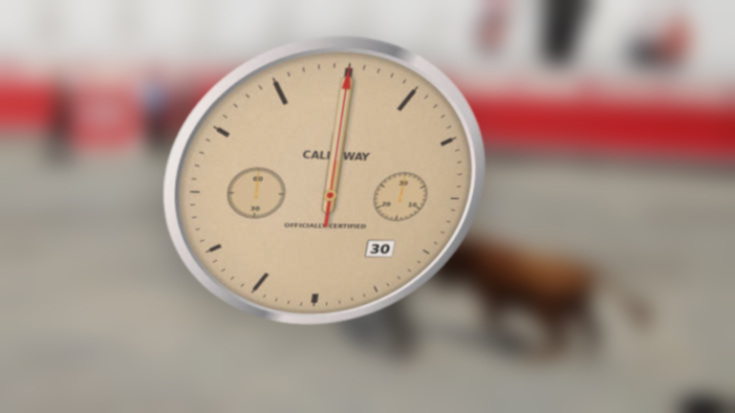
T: 12 h 00 min
